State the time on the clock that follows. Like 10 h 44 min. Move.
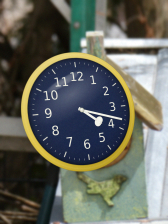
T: 4 h 18 min
